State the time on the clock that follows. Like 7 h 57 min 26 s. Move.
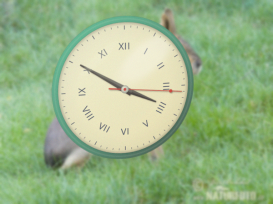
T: 3 h 50 min 16 s
